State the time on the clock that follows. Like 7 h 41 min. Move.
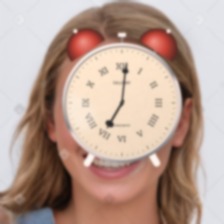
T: 7 h 01 min
